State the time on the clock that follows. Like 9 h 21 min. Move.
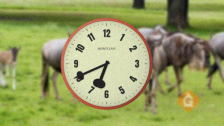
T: 6 h 41 min
